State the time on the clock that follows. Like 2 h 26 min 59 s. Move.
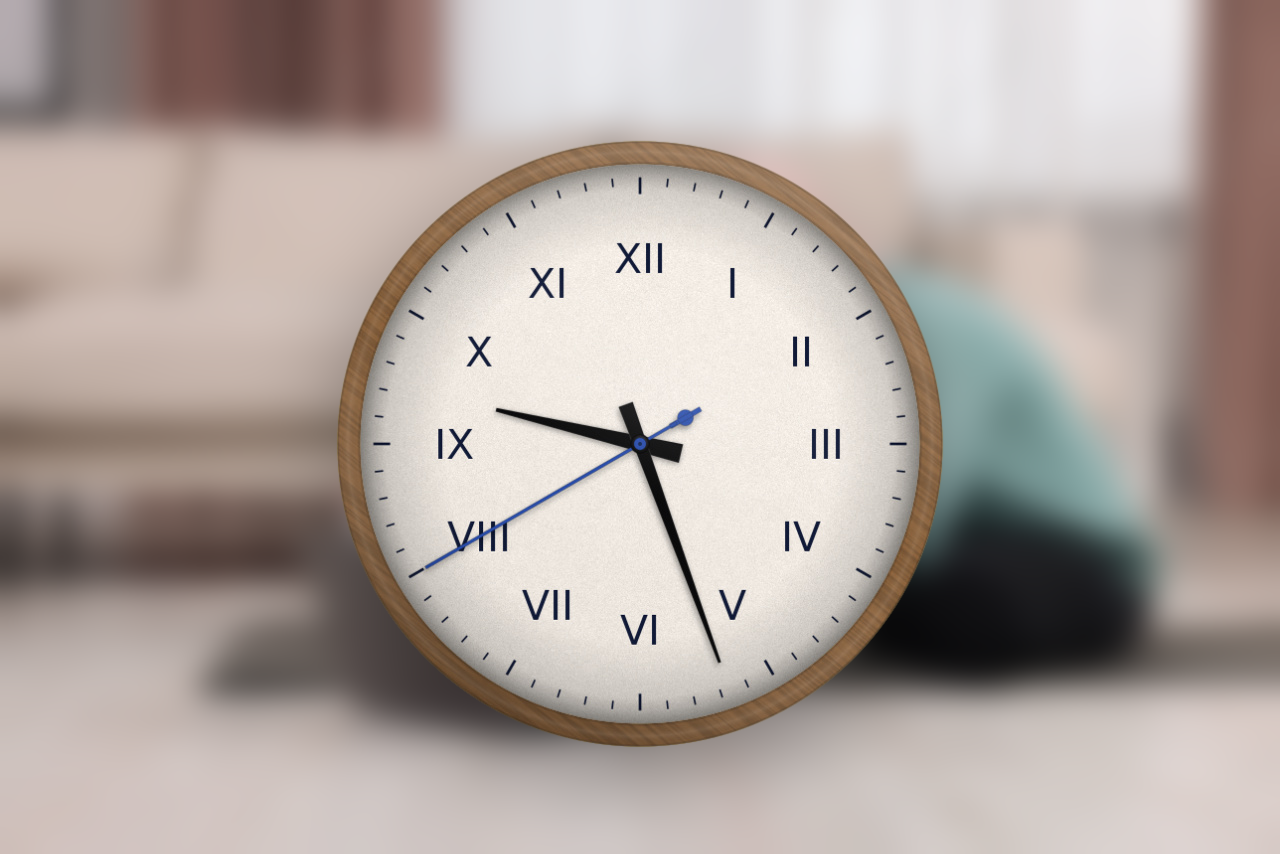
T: 9 h 26 min 40 s
